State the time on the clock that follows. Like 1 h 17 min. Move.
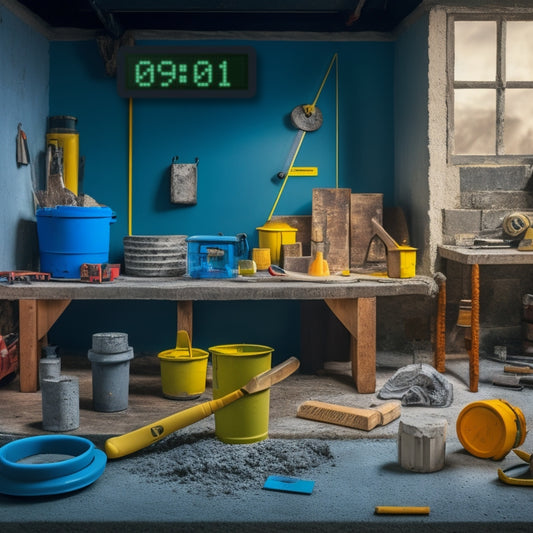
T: 9 h 01 min
